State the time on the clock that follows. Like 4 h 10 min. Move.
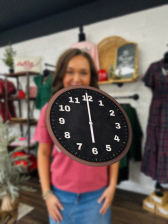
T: 6 h 00 min
